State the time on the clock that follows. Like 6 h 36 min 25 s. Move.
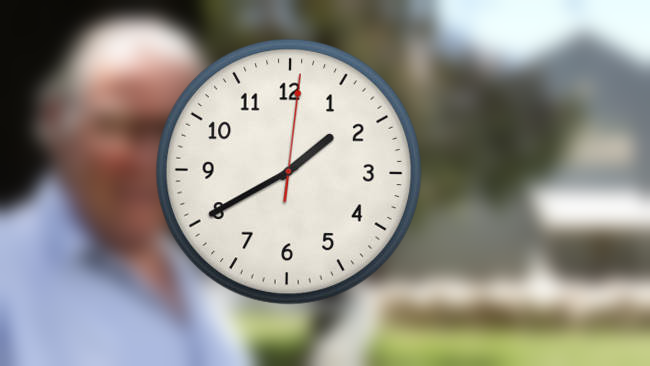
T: 1 h 40 min 01 s
